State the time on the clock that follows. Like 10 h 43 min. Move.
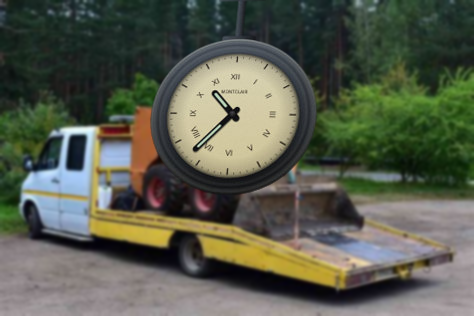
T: 10 h 37 min
